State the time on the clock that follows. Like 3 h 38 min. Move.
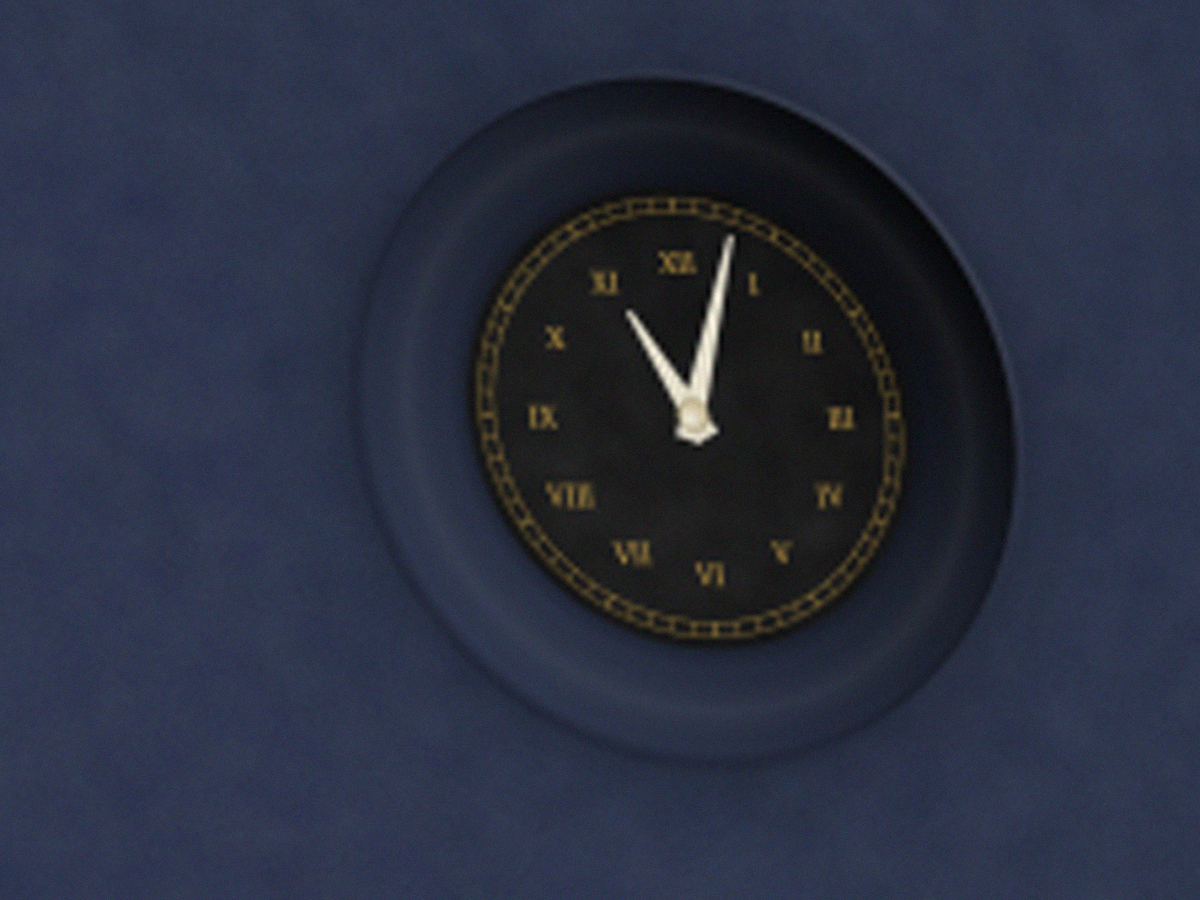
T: 11 h 03 min
